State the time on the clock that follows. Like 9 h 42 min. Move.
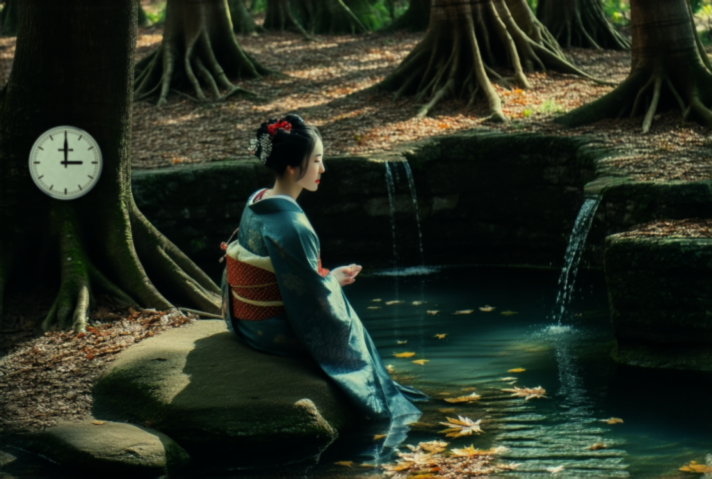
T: 3 h 00 min
